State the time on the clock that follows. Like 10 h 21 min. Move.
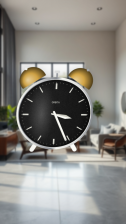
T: 3 h 26 min
